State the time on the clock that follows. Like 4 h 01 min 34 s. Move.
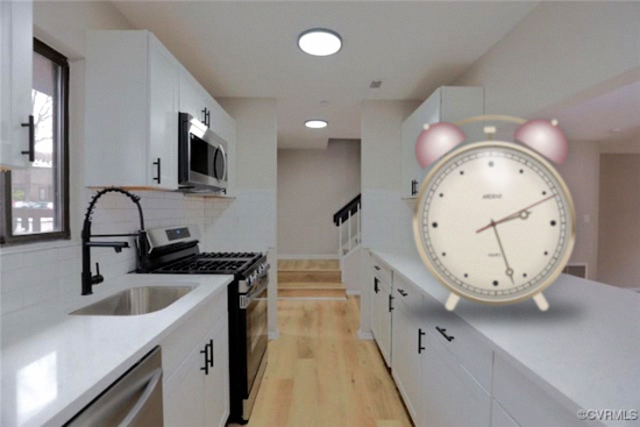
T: 2 h 27 min 11 s
